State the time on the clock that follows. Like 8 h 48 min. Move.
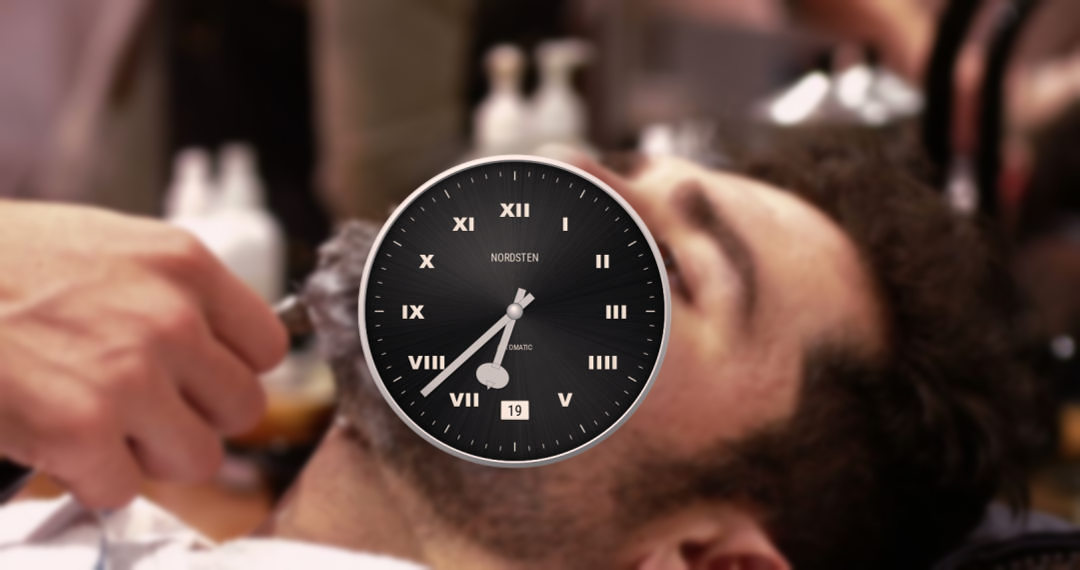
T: 6 h 38 min
